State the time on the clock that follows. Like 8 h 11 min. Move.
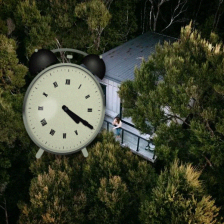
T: 4 h 20 min
